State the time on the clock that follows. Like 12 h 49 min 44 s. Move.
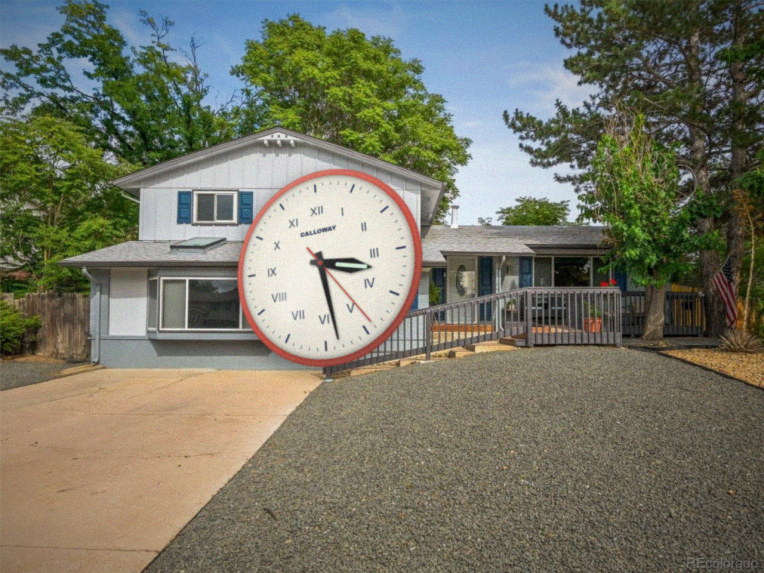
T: 3 h 28 min 24 s
